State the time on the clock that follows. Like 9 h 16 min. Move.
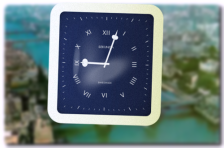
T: 9 h 03 min
